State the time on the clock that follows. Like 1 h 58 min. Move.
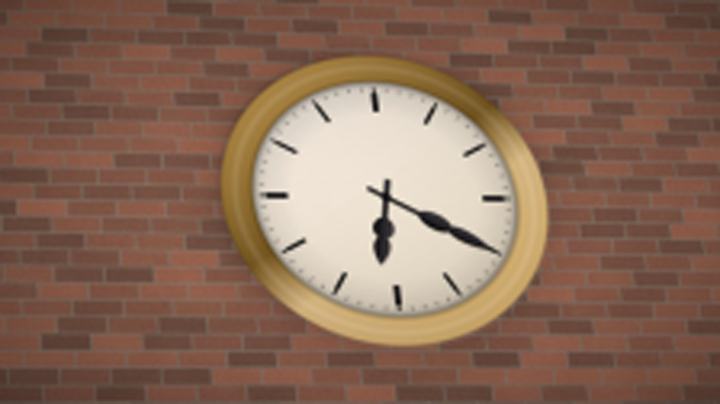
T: 6 h 20 min
